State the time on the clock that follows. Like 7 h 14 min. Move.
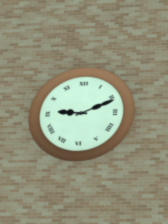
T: 9 h 11 min
